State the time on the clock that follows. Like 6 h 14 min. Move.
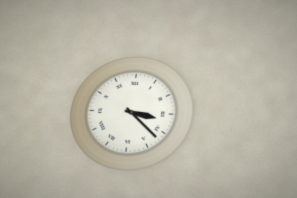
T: 3 h 22 min
